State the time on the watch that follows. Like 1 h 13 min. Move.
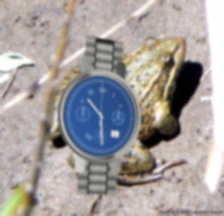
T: 10 h 29 min
